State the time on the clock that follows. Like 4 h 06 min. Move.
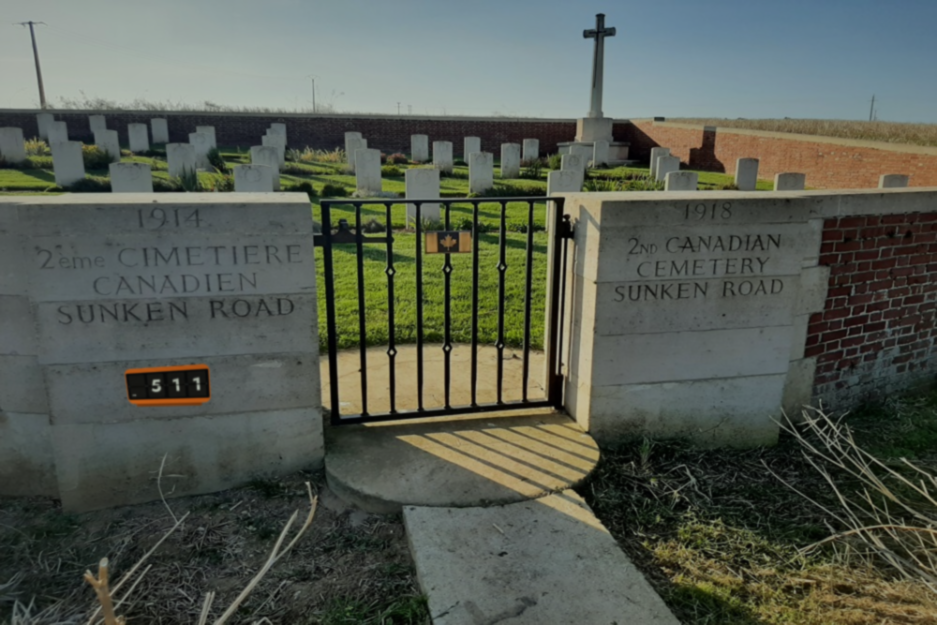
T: 5 h 11 min
